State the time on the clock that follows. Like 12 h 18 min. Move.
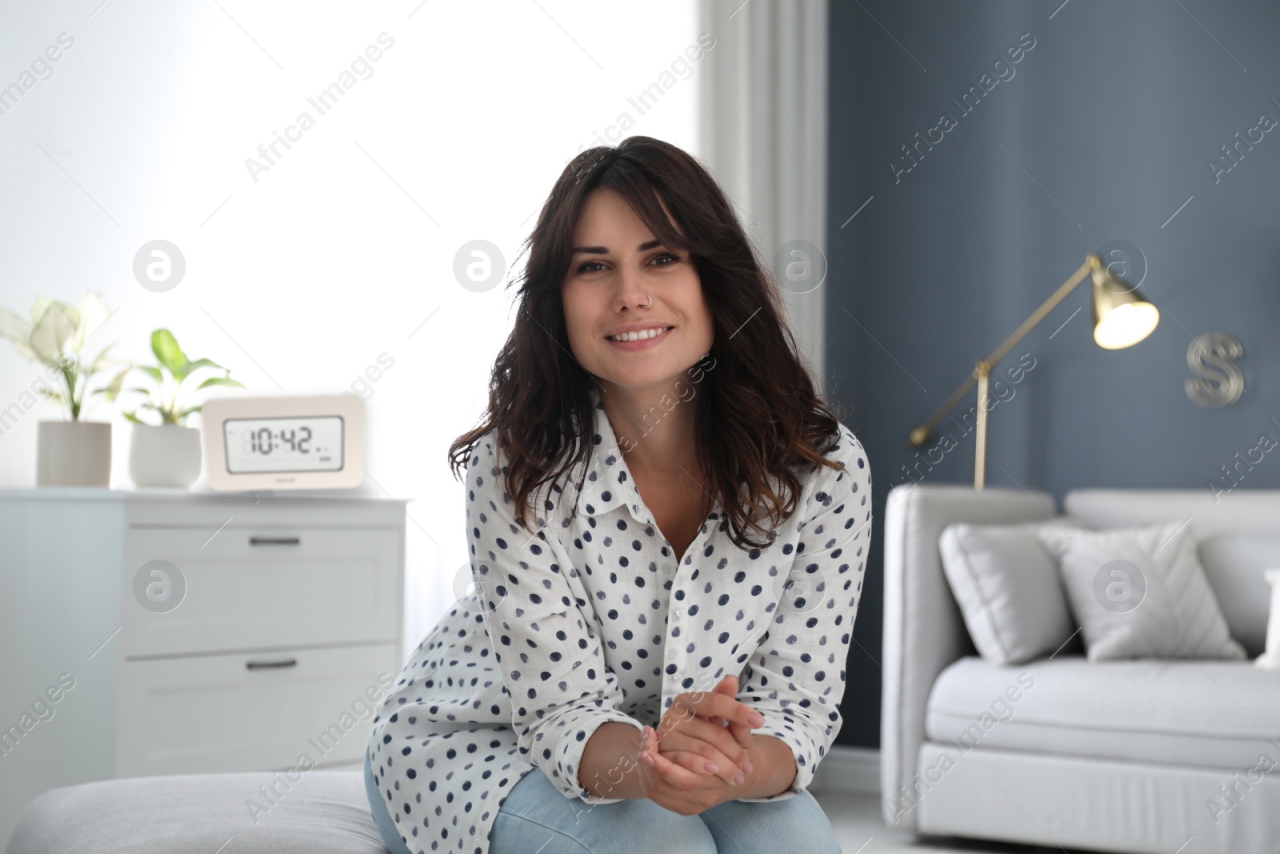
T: 10 h 42 min
